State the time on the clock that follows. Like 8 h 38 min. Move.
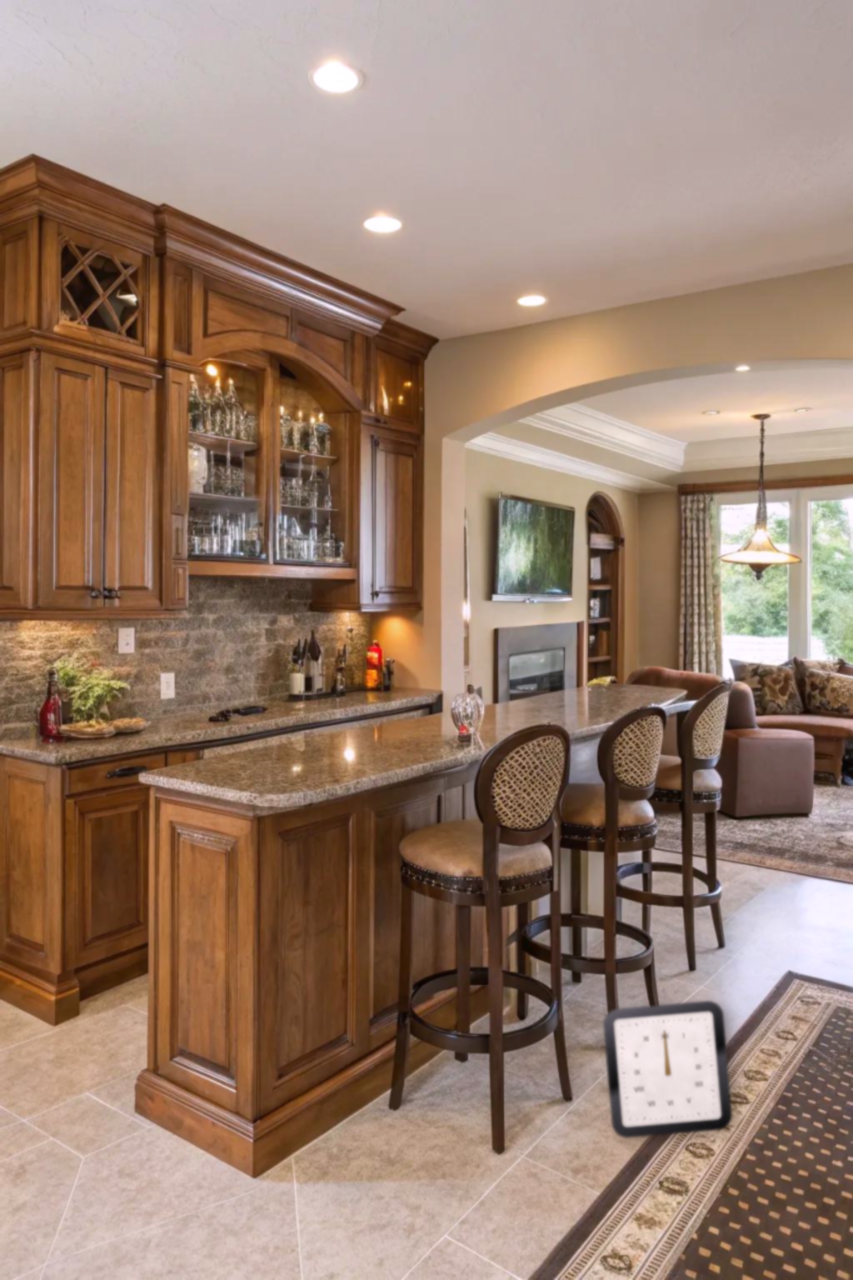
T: 12 h 00 min
